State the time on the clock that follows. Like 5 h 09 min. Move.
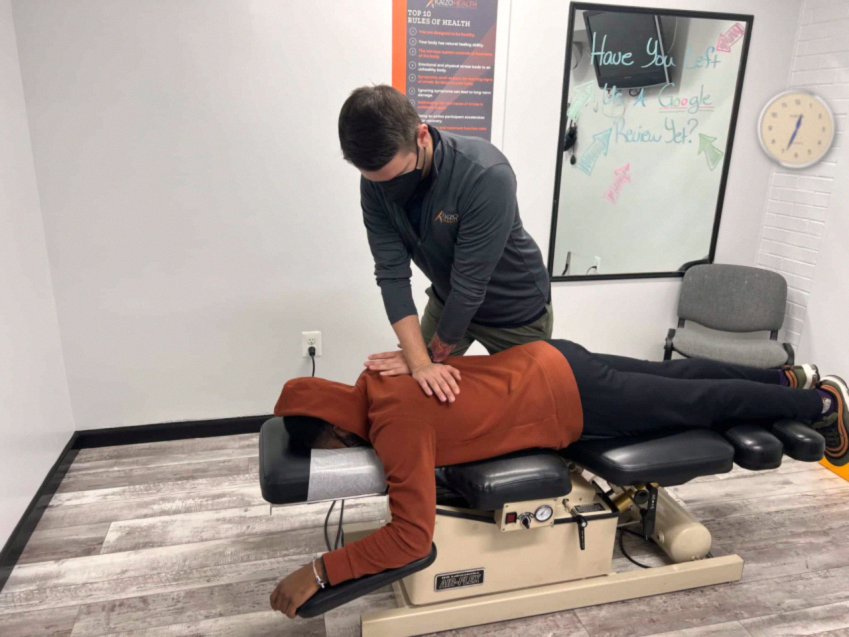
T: 12 h 34 min
